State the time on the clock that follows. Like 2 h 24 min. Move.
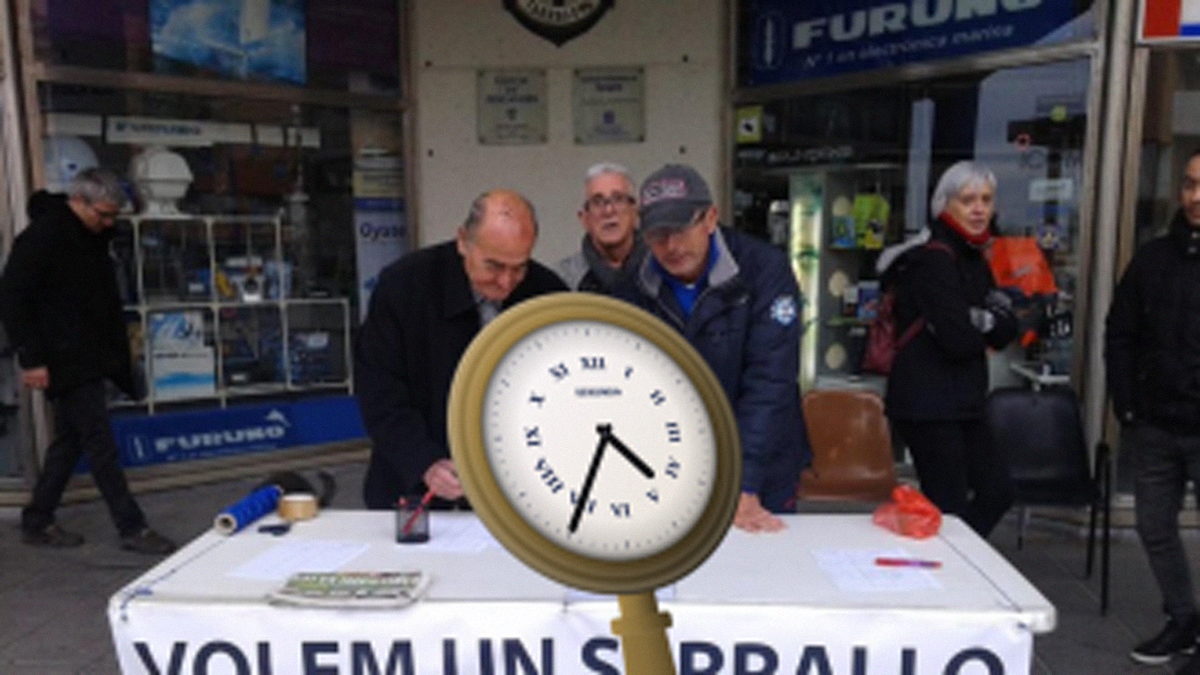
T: 4 h 35 min
